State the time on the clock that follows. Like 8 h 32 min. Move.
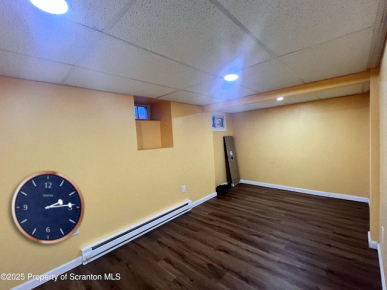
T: 2 h 14 min
